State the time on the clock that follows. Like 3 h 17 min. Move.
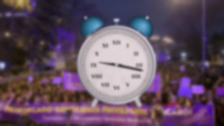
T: 9 h 17 min
